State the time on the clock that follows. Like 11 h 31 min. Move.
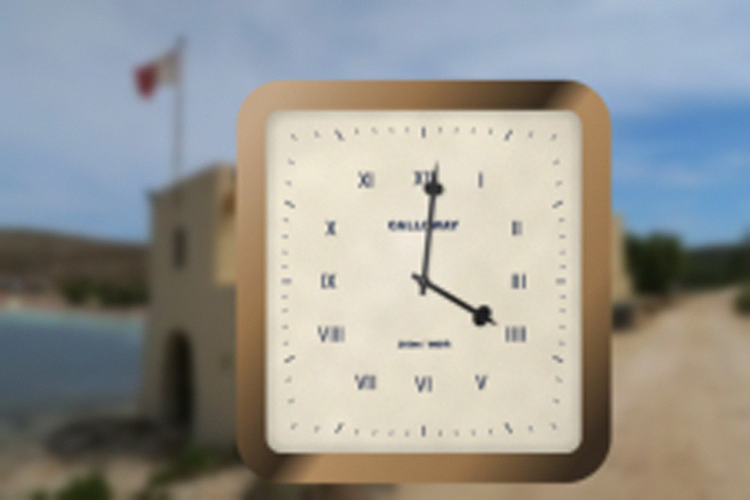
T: 4 h 01 min
